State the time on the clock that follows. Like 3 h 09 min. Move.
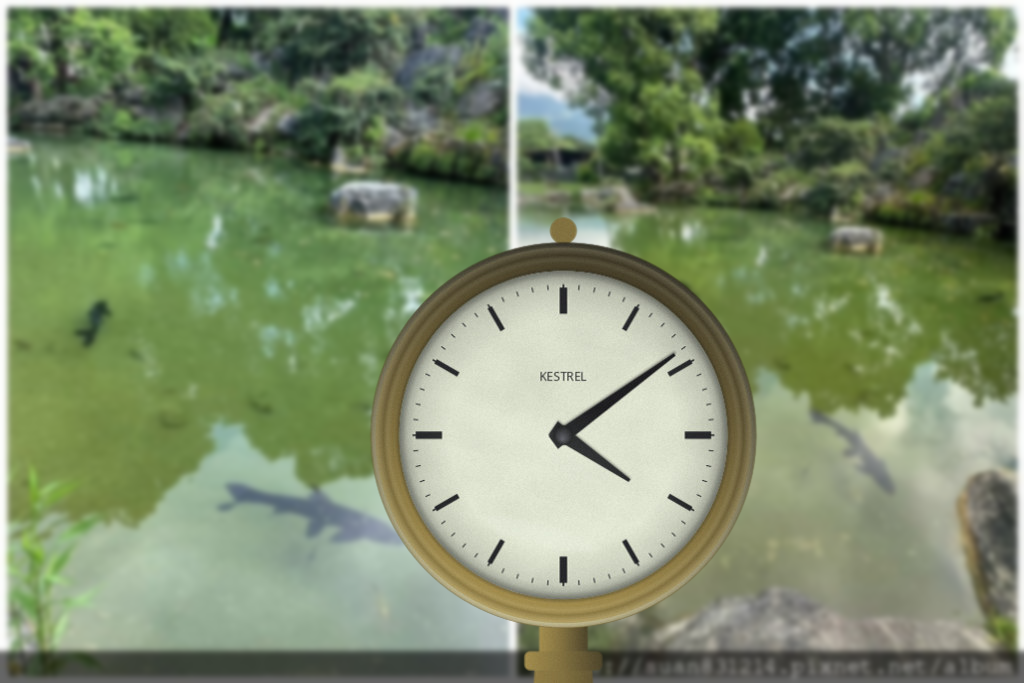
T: 4 h 09 min
